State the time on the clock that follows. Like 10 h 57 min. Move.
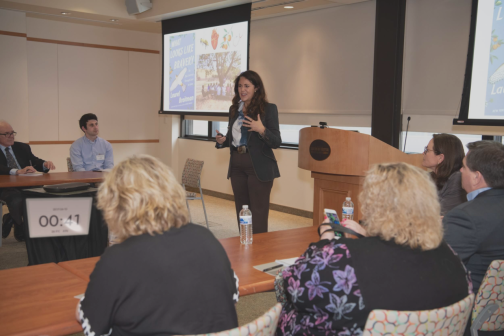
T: 0 h 41 min
